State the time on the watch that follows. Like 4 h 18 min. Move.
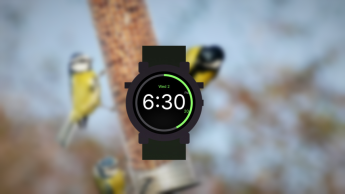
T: 6 h 30 min
